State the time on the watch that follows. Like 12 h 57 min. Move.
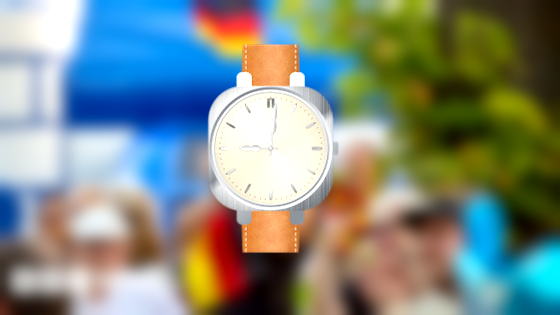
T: 9 h 01 min
